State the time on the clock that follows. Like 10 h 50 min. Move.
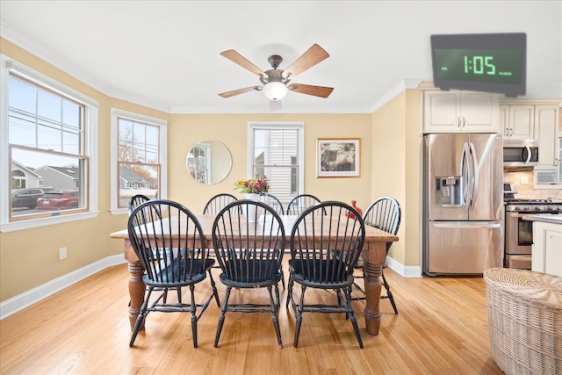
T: 1 h 05 min
